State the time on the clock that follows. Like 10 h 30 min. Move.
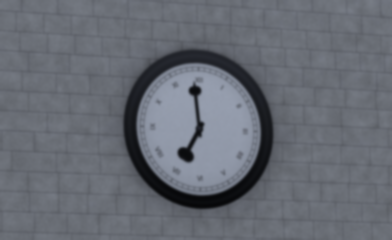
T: 6 h 59 min
